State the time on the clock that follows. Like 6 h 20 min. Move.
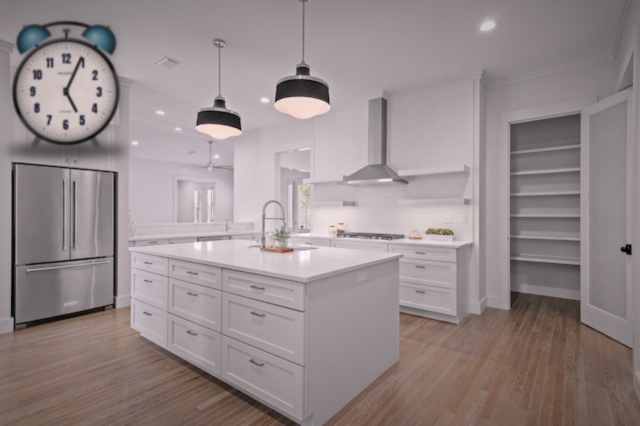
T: 5 h 04 min
